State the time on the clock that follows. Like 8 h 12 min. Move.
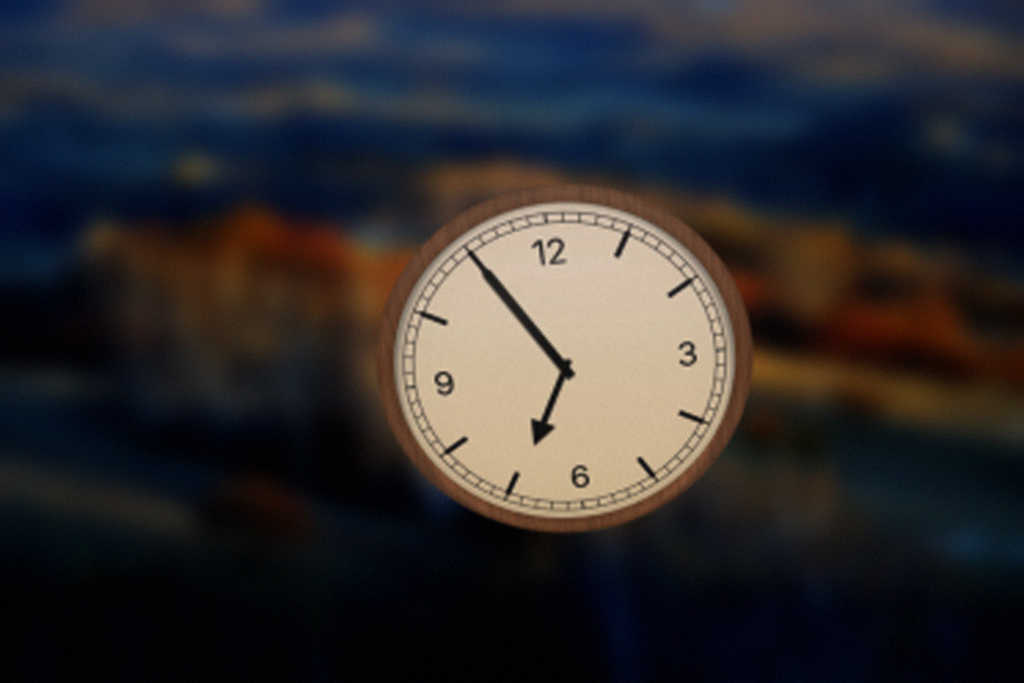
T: 6 h 55 min
